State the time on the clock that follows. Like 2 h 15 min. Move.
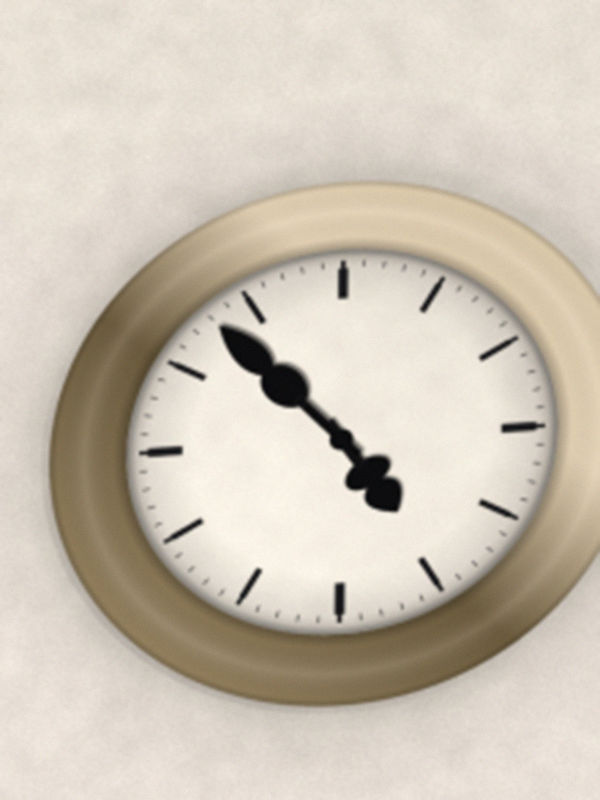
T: 4 h 53 min
